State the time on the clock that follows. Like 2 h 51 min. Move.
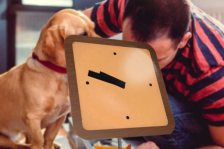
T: 9 h 48 min
